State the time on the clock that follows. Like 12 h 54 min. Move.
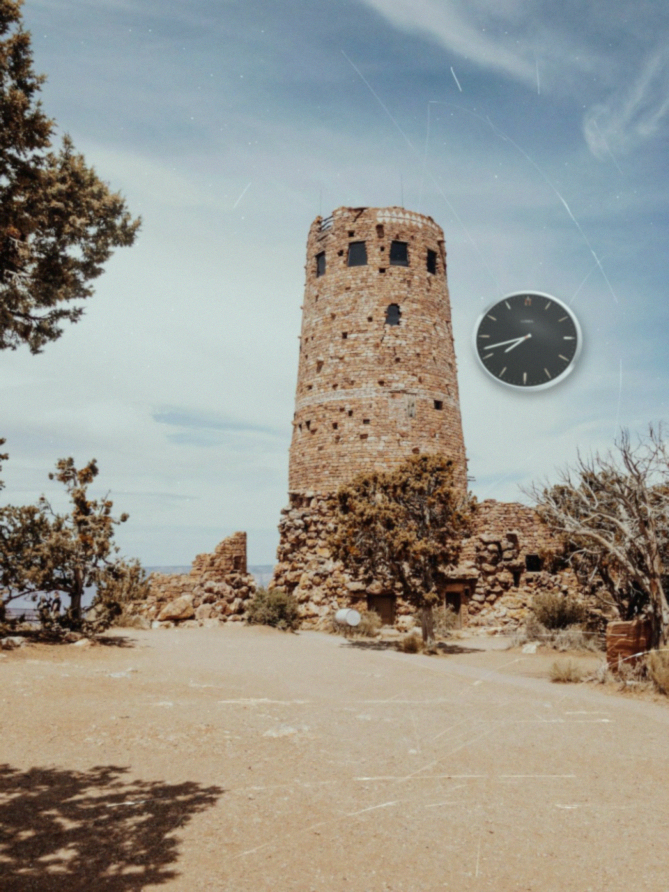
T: 7 h 42 min
